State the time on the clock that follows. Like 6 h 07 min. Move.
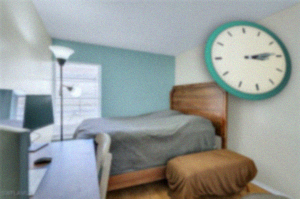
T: 3 h 14 min
